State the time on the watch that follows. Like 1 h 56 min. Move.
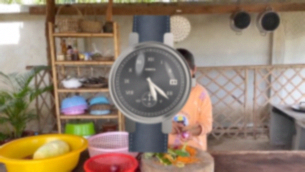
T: 5 h 22 min
